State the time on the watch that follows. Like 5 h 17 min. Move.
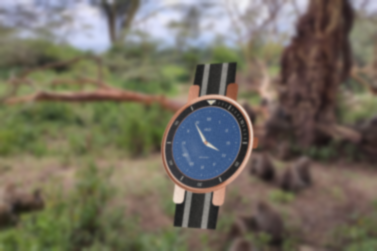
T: 3 h 54 min
